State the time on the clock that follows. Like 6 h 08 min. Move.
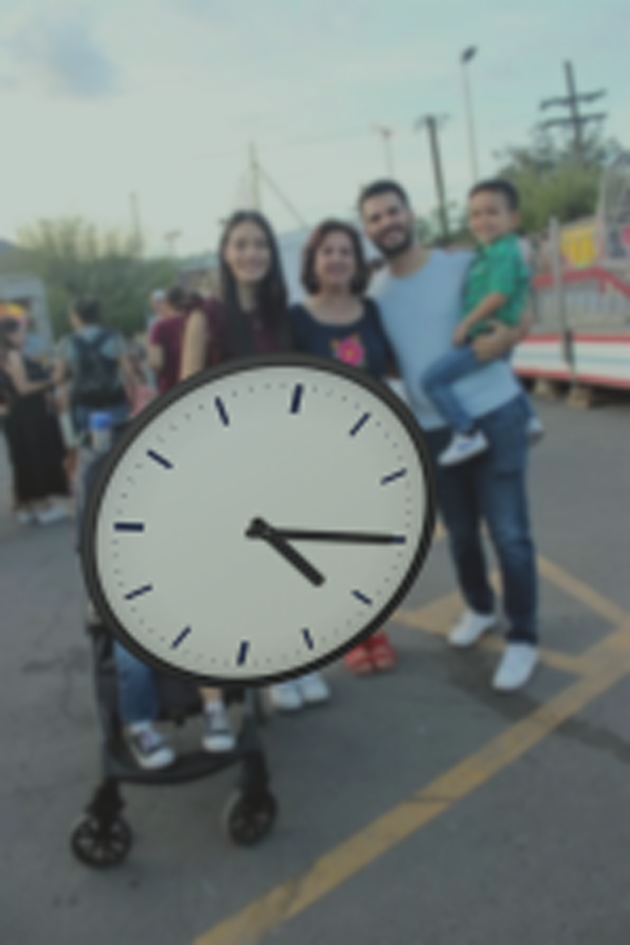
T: 4 h 15 min
